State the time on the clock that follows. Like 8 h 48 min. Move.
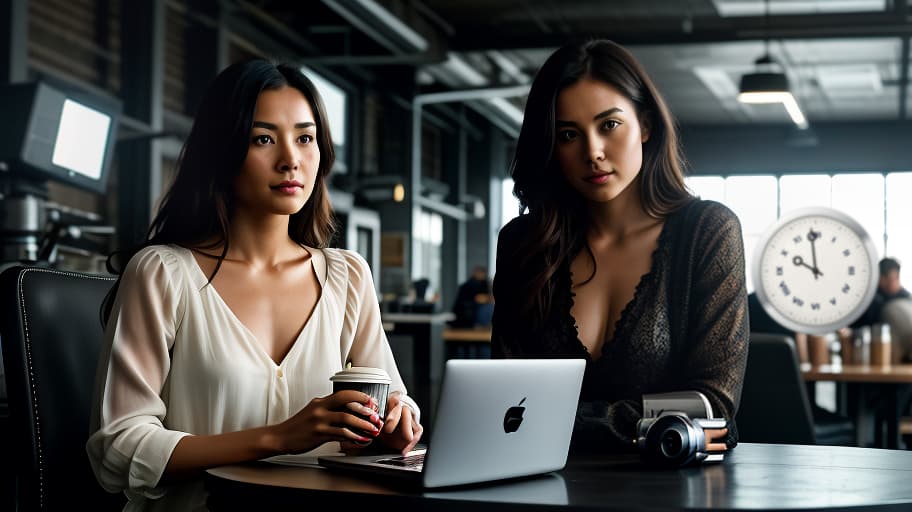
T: 9 h 59 min
